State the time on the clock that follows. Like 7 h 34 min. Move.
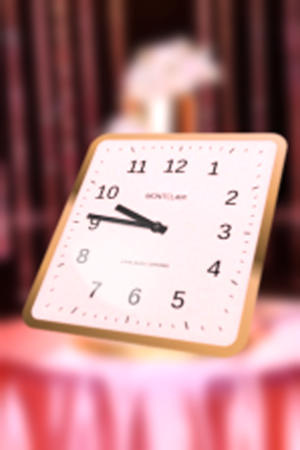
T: 9 h 46 min
